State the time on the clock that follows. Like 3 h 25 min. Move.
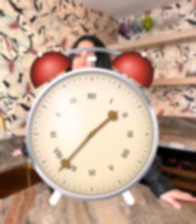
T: 1 h 37 min
